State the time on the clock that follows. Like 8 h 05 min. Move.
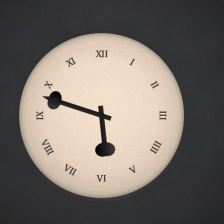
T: 5 h 48 min
